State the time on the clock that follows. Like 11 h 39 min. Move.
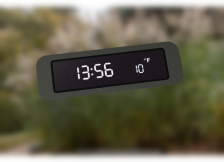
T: 13 h 56 min
